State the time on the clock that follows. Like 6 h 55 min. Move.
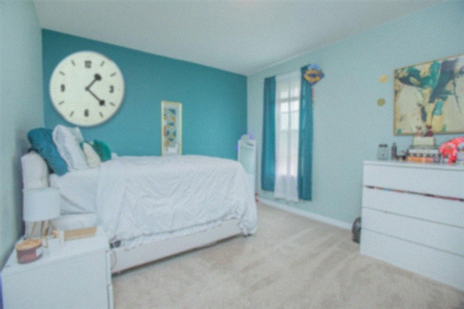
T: 1 h 22 min
